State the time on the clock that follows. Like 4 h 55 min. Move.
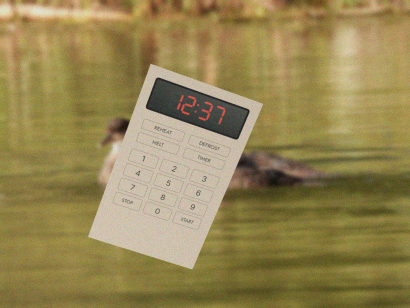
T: 12 h 37 min
